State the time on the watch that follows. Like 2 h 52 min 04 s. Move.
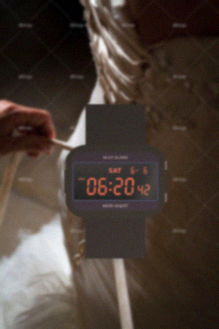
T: 6 h 20 min 42 s
